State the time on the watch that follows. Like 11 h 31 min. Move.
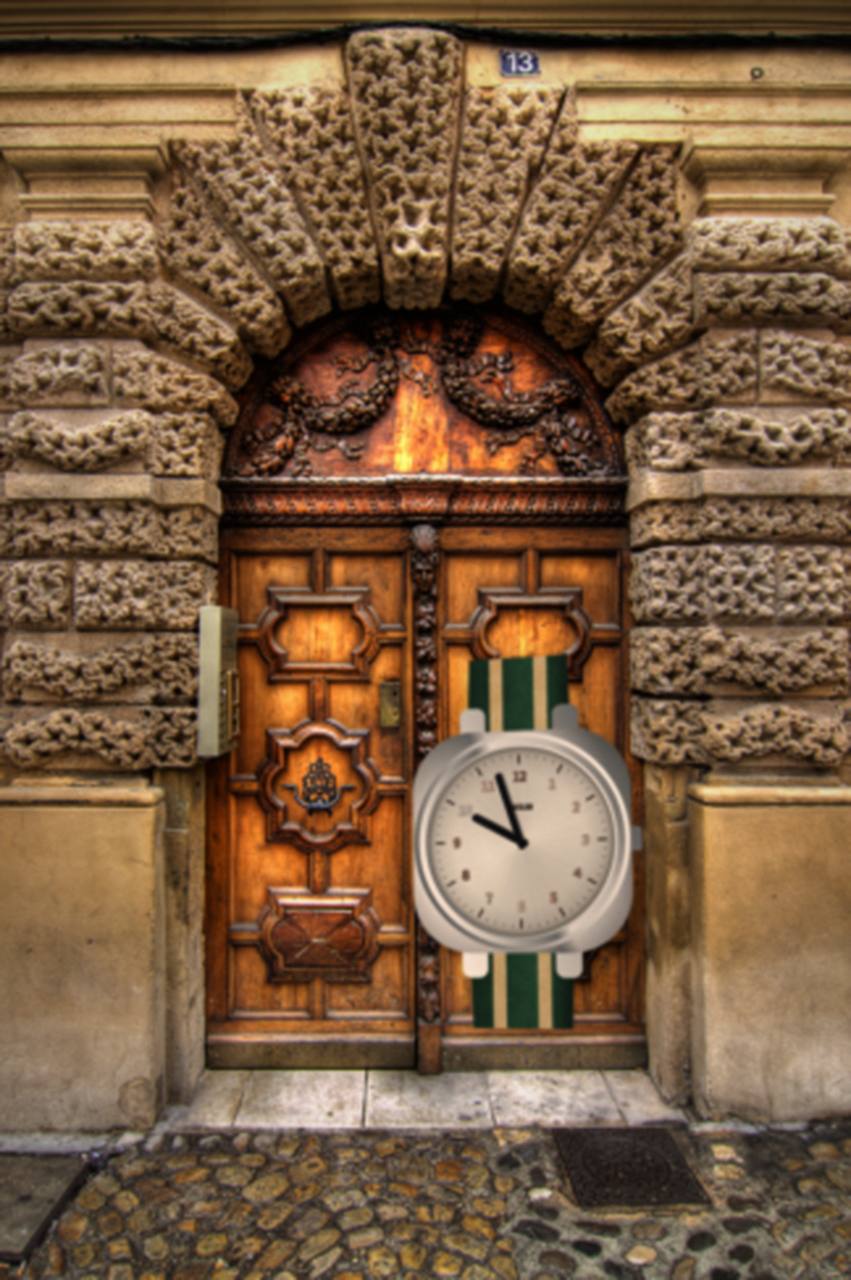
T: 9 h 57 min
